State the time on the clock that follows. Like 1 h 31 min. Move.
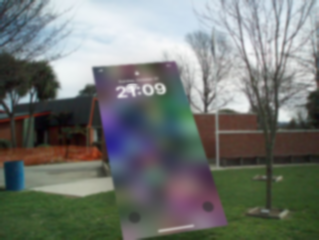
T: 21 h 09 min
